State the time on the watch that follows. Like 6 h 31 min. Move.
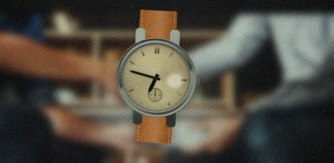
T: 6 h 47 min
